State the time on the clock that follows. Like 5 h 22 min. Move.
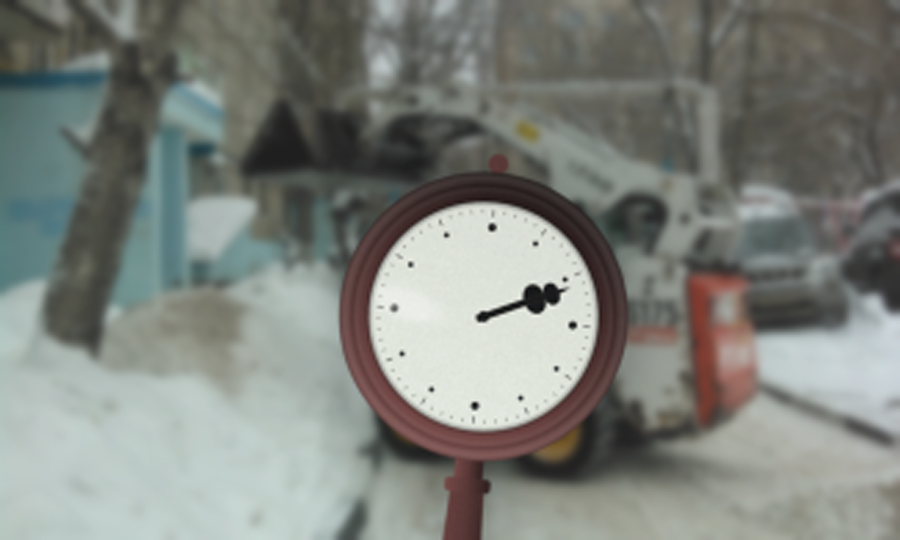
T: 2 h 11 min
